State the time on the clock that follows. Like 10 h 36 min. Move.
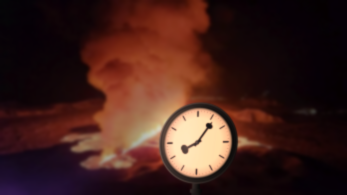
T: 8 h 06 min
